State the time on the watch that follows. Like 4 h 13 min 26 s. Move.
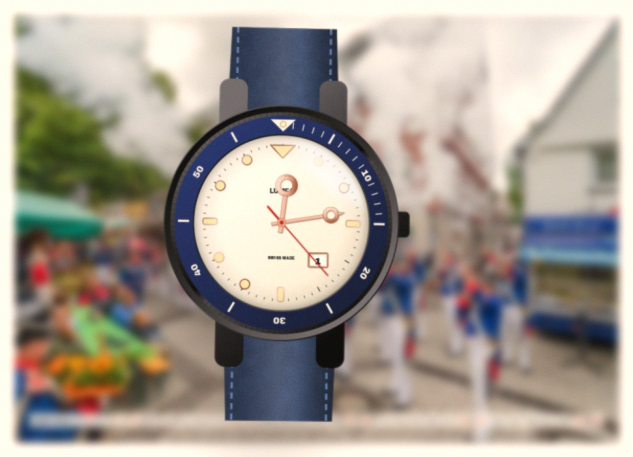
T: 12 h 13 min 23 s
